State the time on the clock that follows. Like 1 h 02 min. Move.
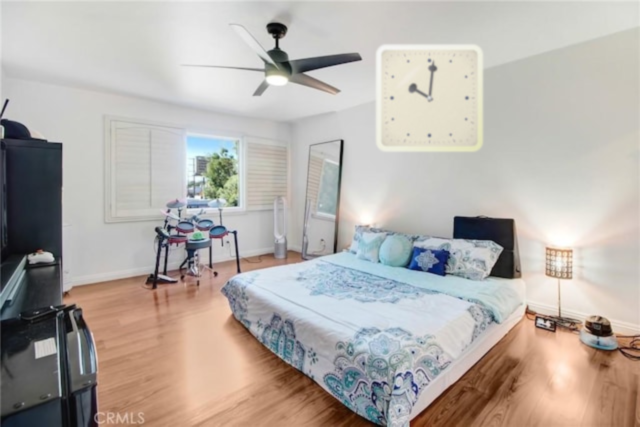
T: 10 h 01 min
